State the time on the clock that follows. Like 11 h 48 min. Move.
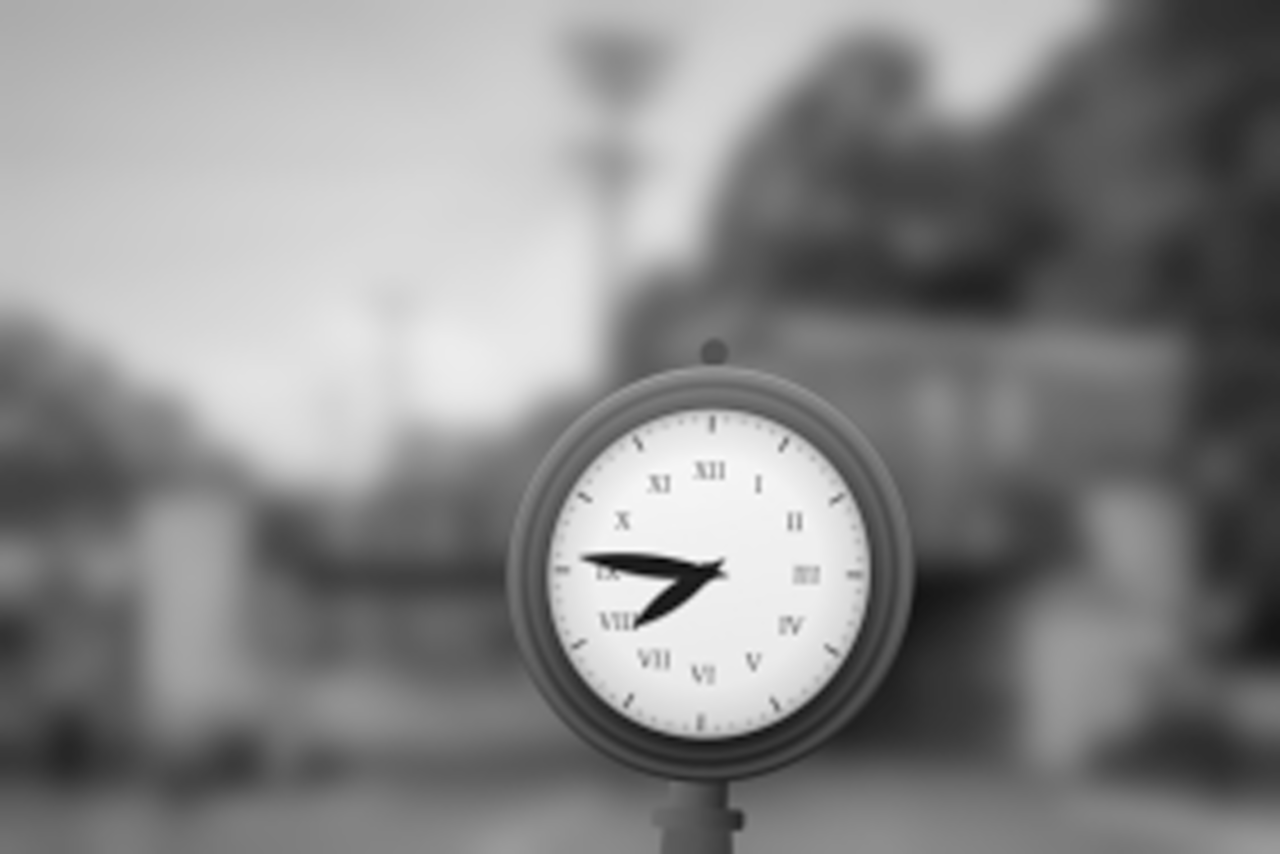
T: 7 h 46 min
